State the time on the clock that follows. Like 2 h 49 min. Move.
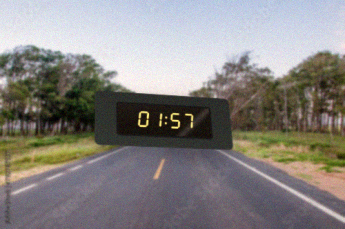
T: 1 h 57 min
